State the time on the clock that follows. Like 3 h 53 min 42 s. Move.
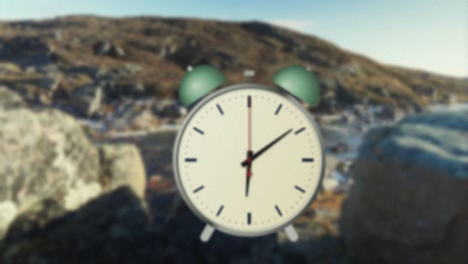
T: 6 h 09 min 00 s
